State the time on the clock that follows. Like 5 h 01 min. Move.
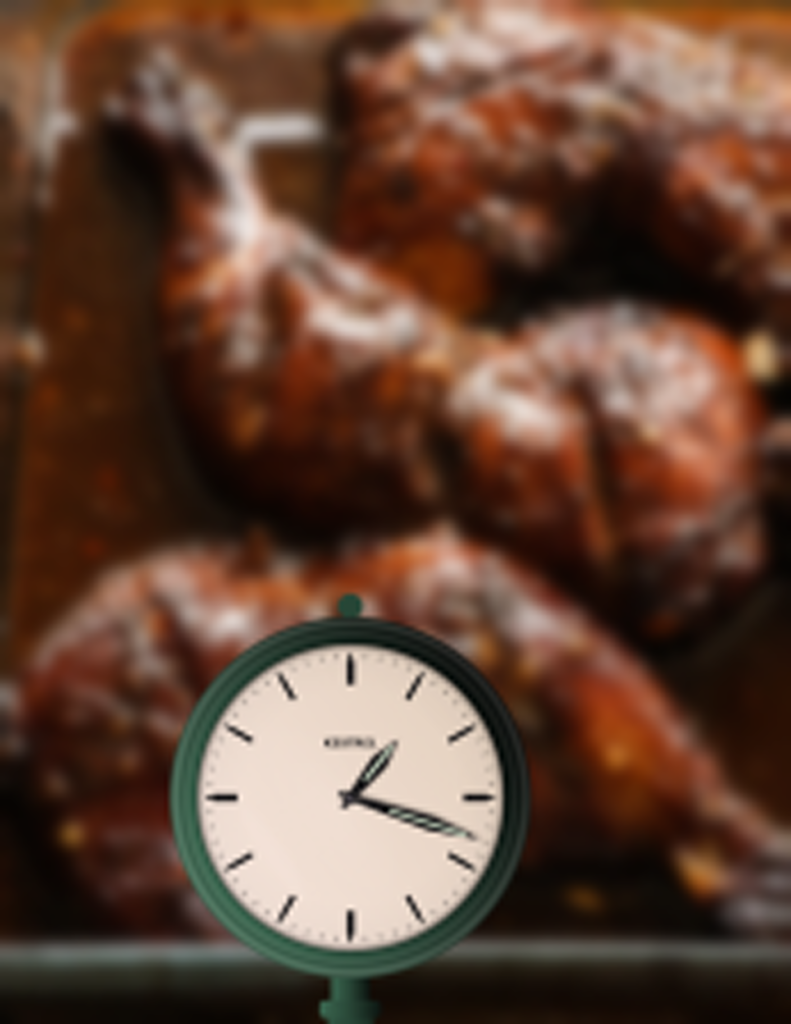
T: 1 h 18 min
